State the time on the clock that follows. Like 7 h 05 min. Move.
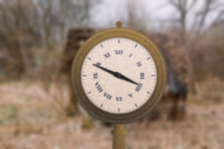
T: 3 h 49 min
